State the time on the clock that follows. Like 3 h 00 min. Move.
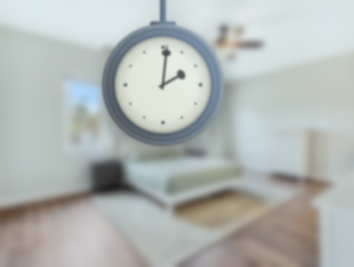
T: 2 h 01 min
